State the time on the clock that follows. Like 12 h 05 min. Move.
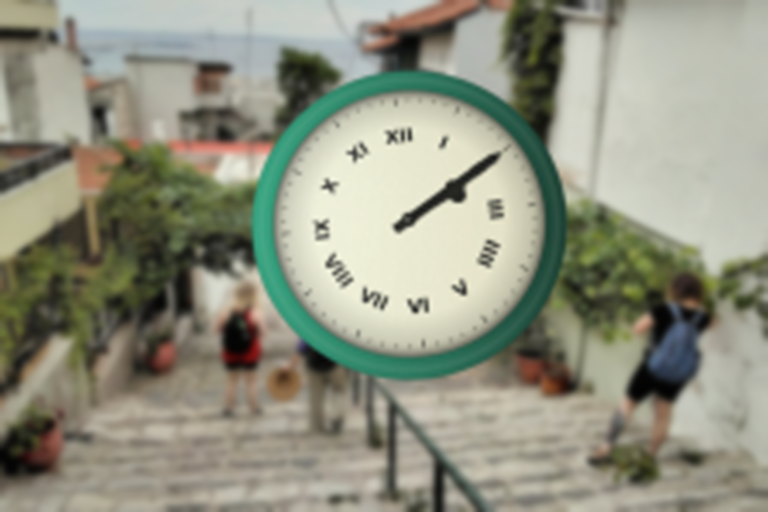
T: 2 h 10 min
